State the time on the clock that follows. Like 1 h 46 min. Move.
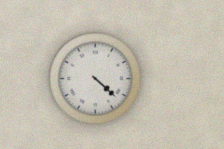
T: 4 h 22 min
